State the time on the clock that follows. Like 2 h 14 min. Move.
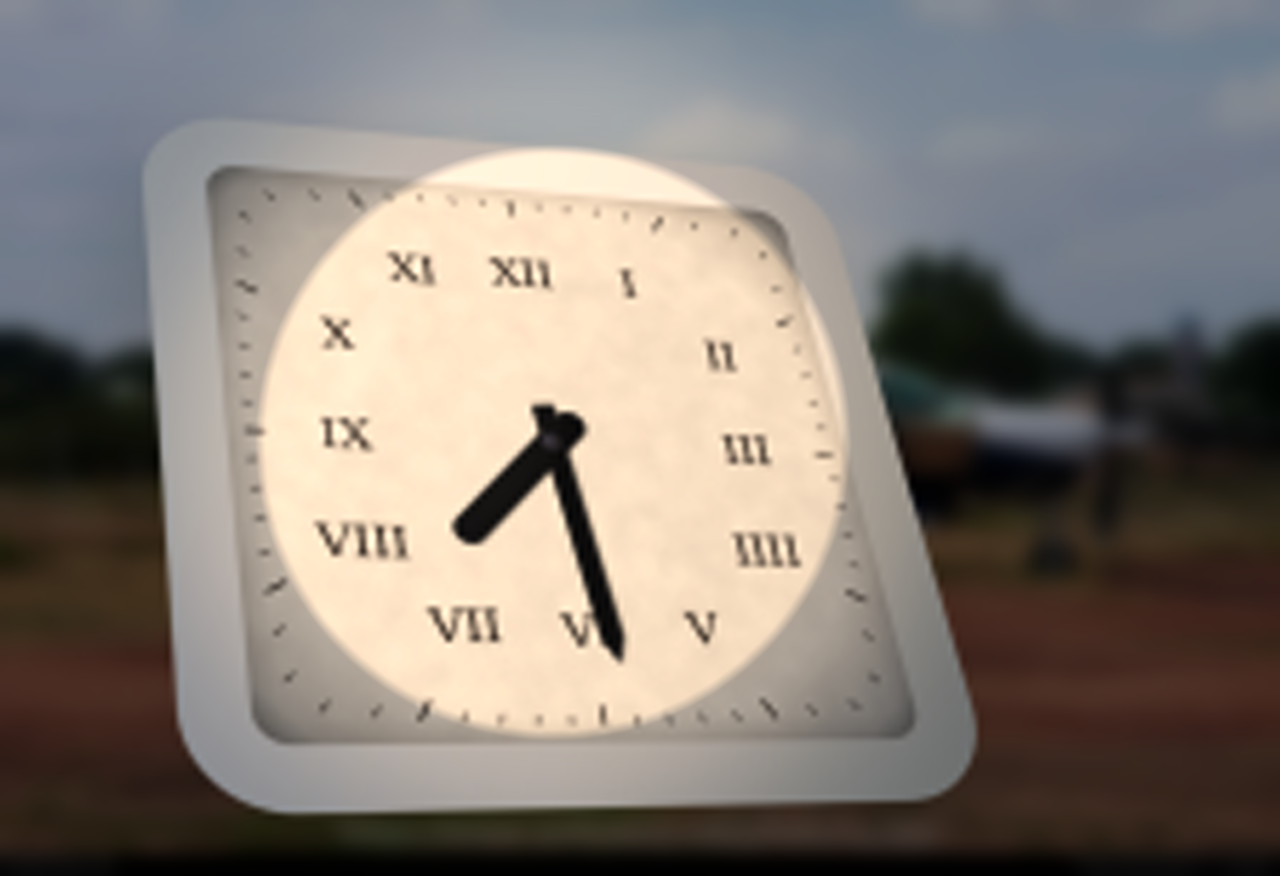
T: 7 h 29 min
